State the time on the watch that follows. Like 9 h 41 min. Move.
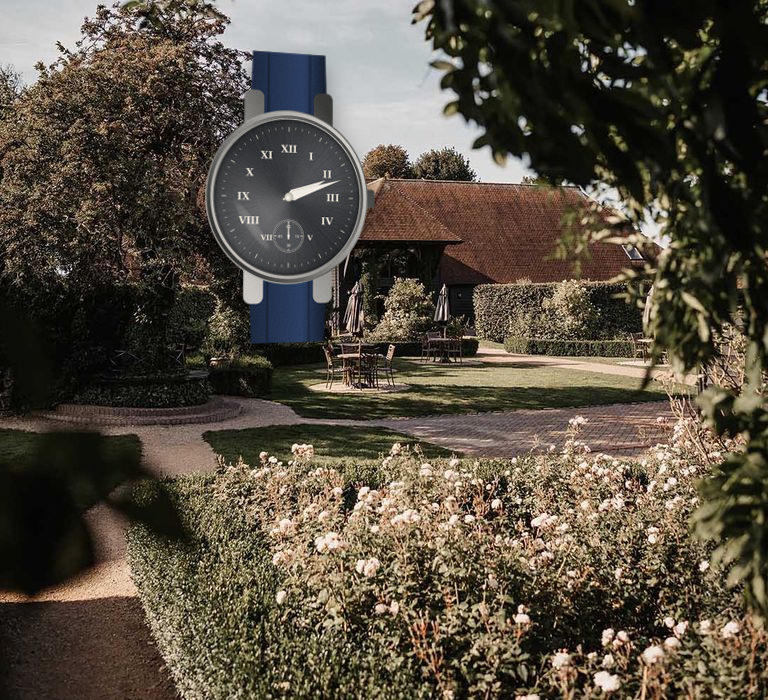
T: 2 h 12 min
